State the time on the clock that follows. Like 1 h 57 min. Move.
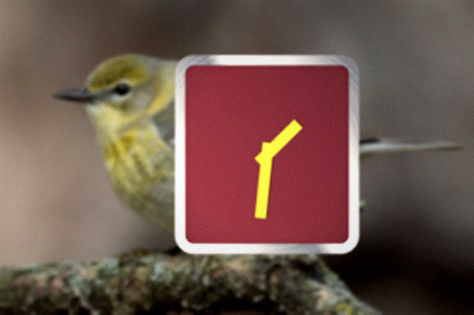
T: 1 h 31 min
